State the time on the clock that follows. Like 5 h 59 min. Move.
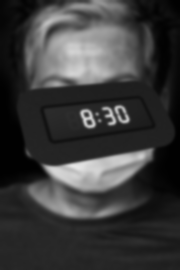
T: 8 h 30 min
